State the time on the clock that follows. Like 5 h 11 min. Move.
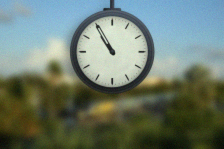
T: 10 h 55 min
